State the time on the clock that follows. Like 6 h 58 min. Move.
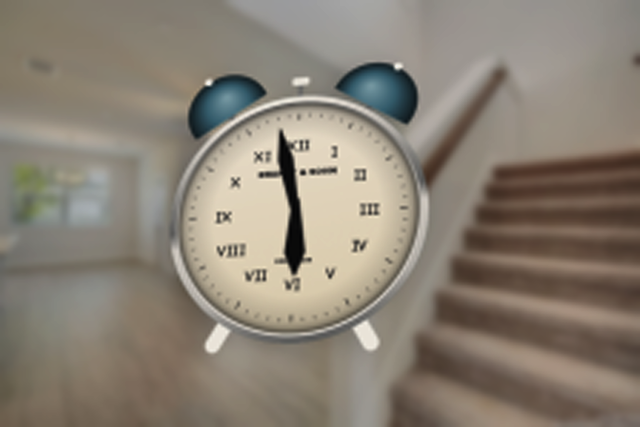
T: 5 h 58 min
